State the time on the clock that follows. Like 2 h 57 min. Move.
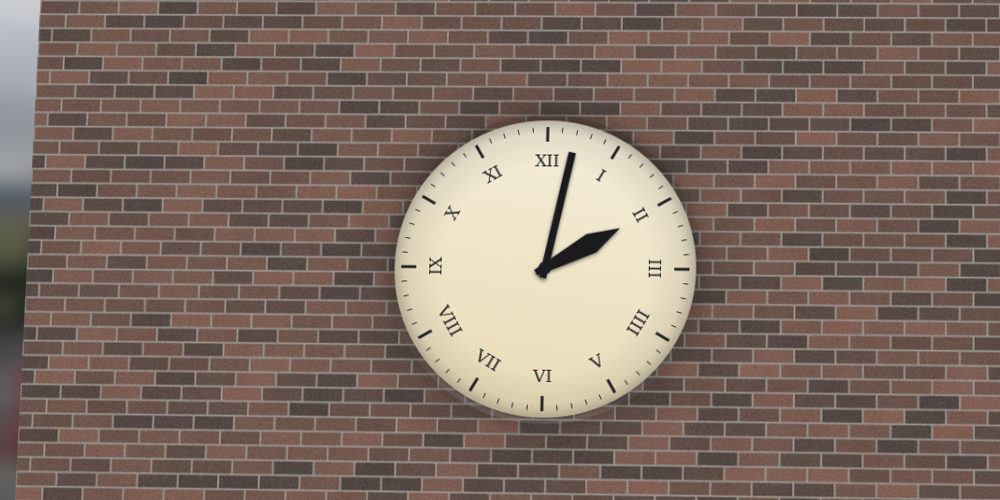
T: 2 h 02 min
